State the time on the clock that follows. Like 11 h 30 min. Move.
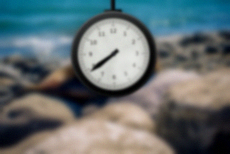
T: 7 h 39 min
